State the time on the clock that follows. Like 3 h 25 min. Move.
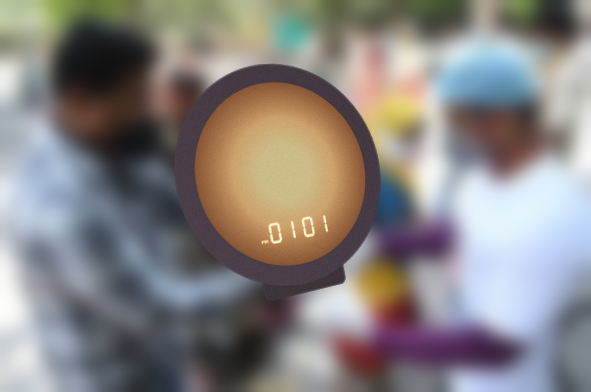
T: 1 h 01 min
